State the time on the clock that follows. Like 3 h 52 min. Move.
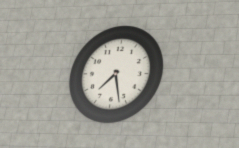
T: 7 h 27 min
